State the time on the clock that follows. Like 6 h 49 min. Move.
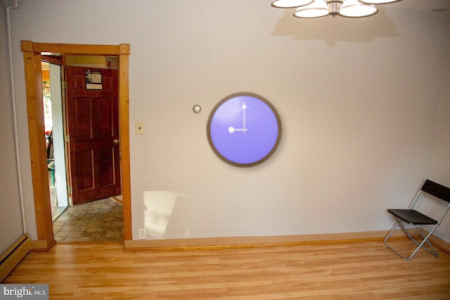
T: 9 h 00 min
